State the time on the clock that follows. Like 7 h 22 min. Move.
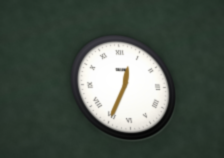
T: 12 h 35 min
